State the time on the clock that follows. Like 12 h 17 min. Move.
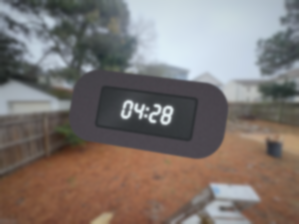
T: 4 h 28 min
